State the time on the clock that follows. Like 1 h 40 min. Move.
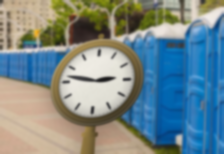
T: 2 h 47 min
